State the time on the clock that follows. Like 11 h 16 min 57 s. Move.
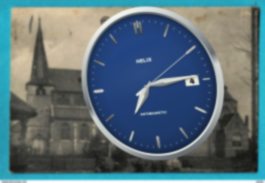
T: 7 h 14 min 10 s
